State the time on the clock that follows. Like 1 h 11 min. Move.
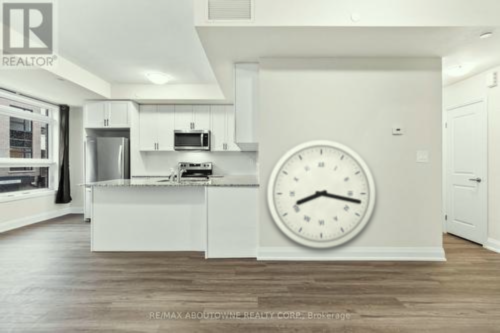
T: 8 h 17 min
